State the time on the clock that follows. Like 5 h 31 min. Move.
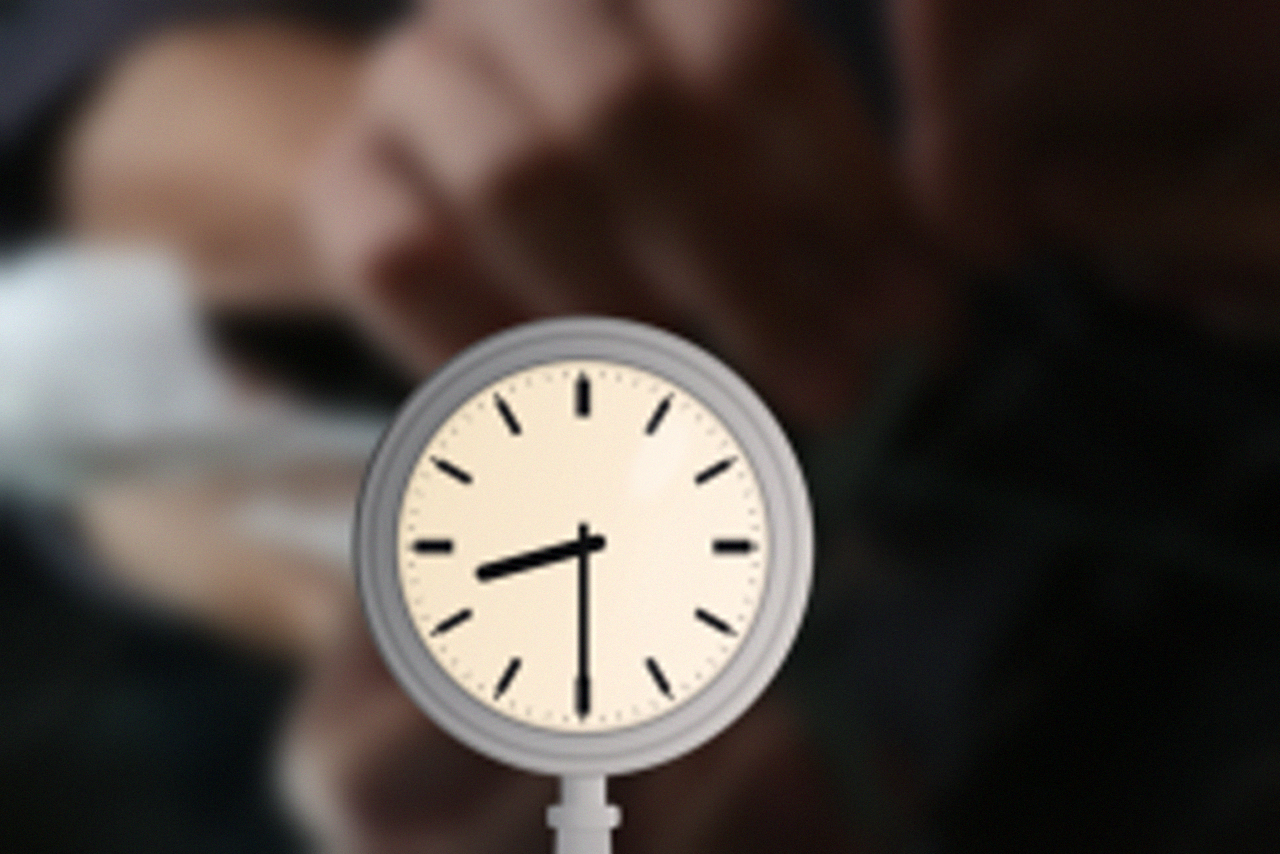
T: 8 h 30 min
